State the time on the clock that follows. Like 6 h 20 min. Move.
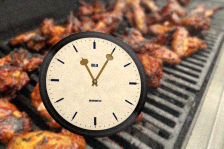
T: 11 h 05 min
